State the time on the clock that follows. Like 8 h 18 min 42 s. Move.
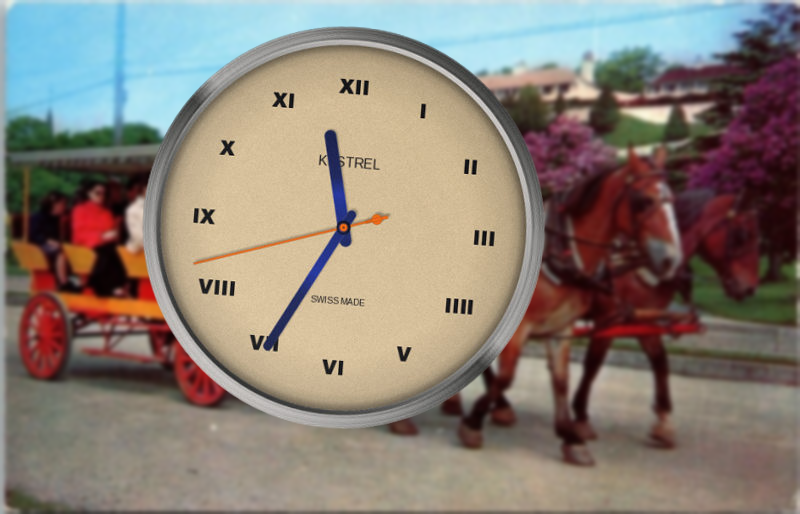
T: 11 h 34 min 42 s
